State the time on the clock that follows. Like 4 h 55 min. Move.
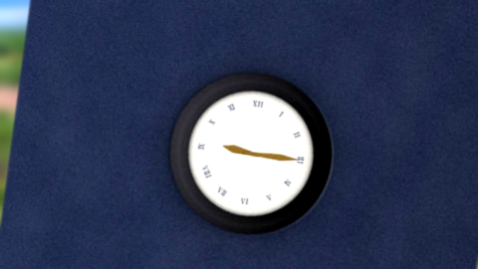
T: 9 h 15 min
